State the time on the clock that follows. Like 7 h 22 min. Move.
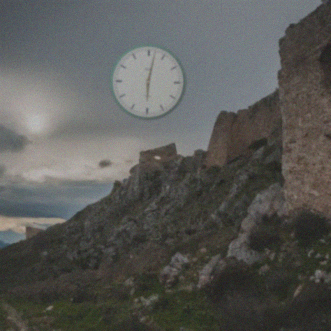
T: 6 h 02 min
